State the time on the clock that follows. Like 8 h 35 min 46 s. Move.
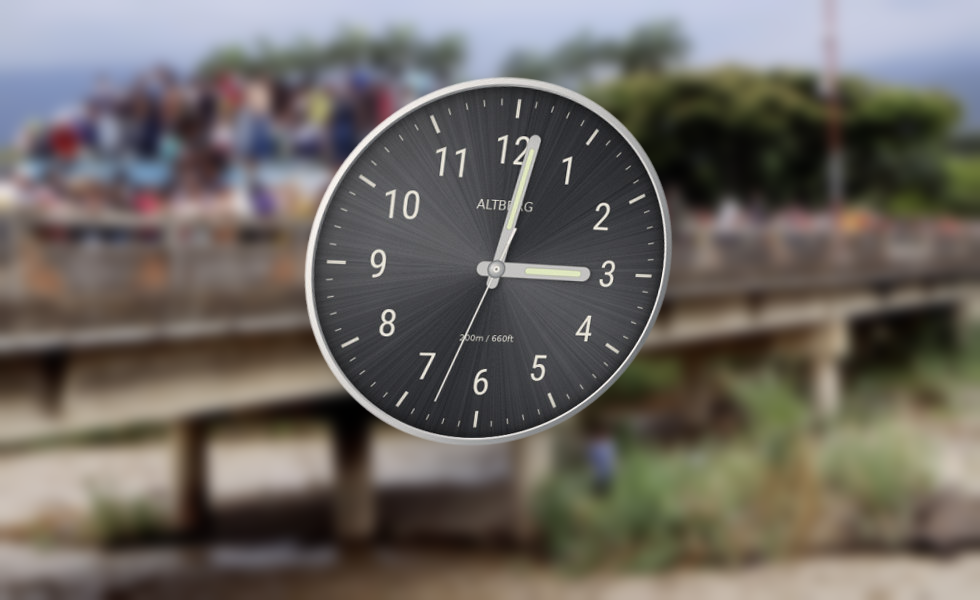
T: 3 h 01 min 33 s
